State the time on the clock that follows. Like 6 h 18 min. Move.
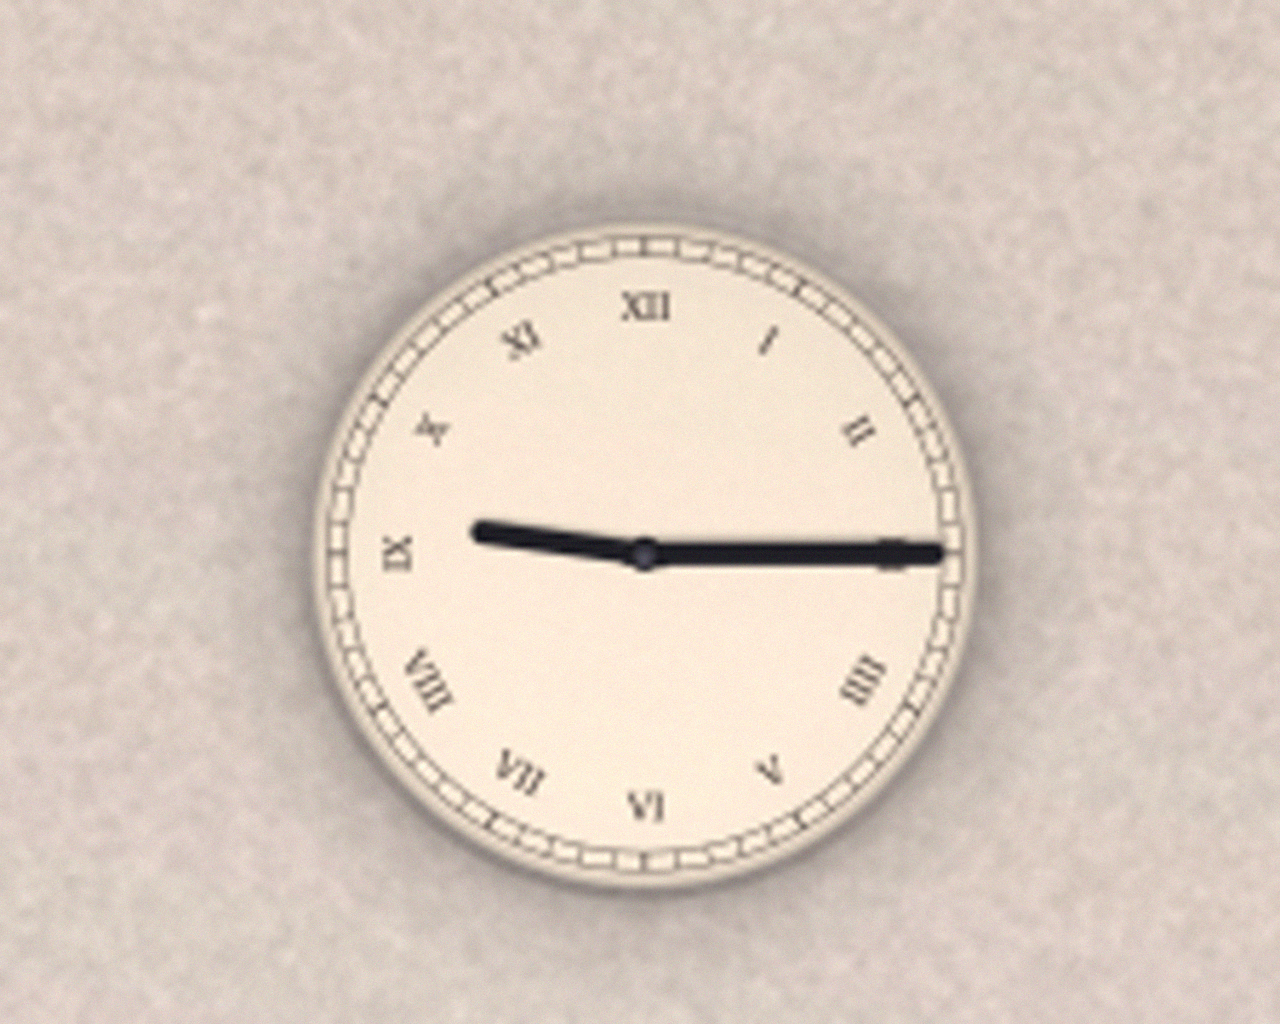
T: 9 h 15 min
